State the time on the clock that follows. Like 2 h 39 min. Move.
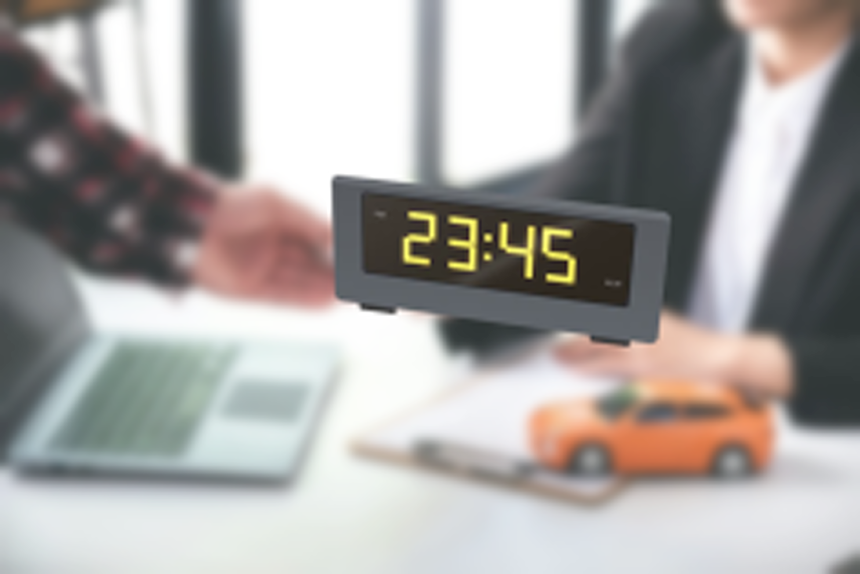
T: 23 h 45 min
